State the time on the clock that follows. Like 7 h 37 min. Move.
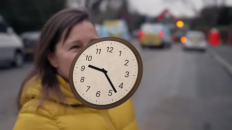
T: 9 h 23 min
